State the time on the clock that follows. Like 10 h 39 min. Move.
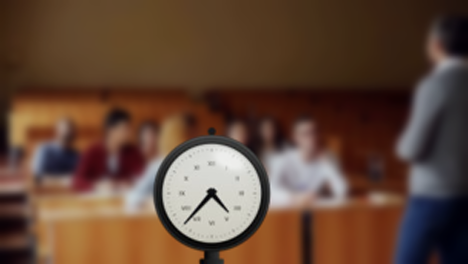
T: 4 h 37 min
